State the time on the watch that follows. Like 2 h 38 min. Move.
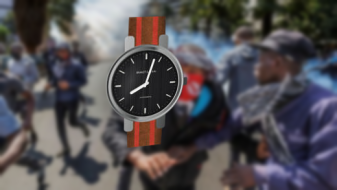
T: 8 h 03 min
